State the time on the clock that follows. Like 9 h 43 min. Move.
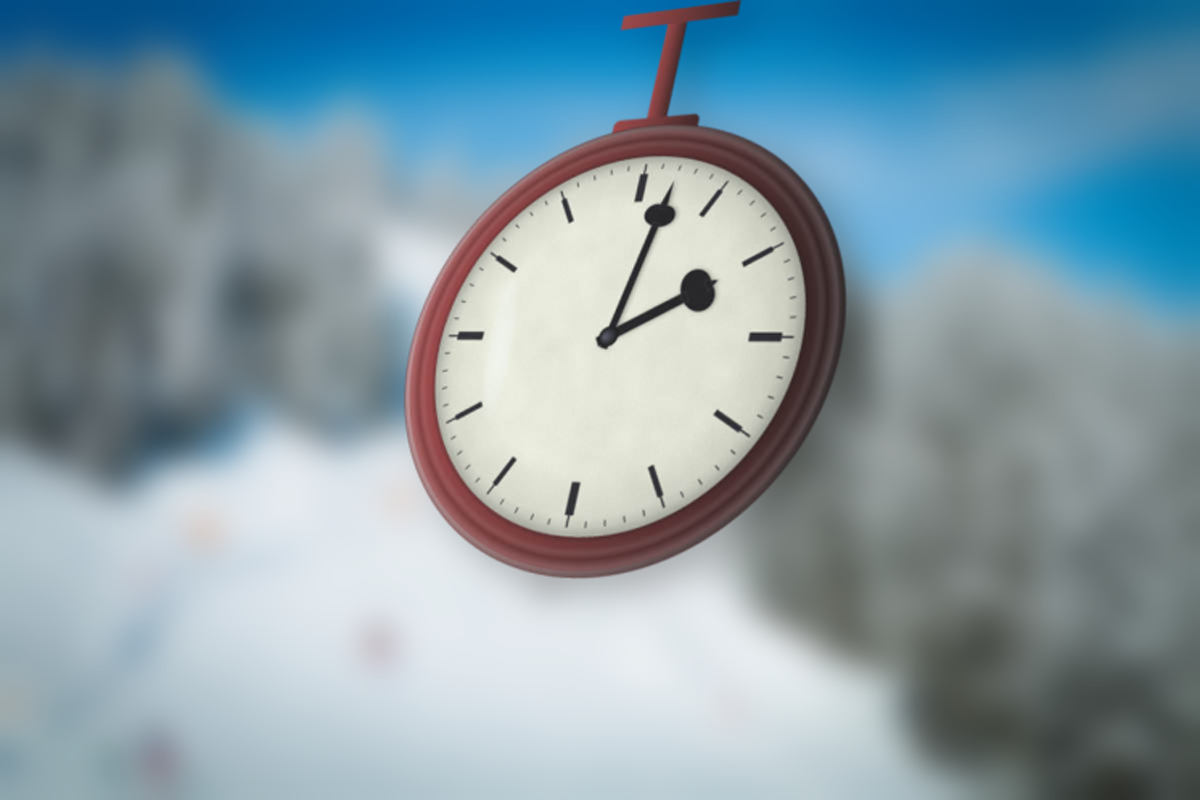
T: 2 h 02 min
